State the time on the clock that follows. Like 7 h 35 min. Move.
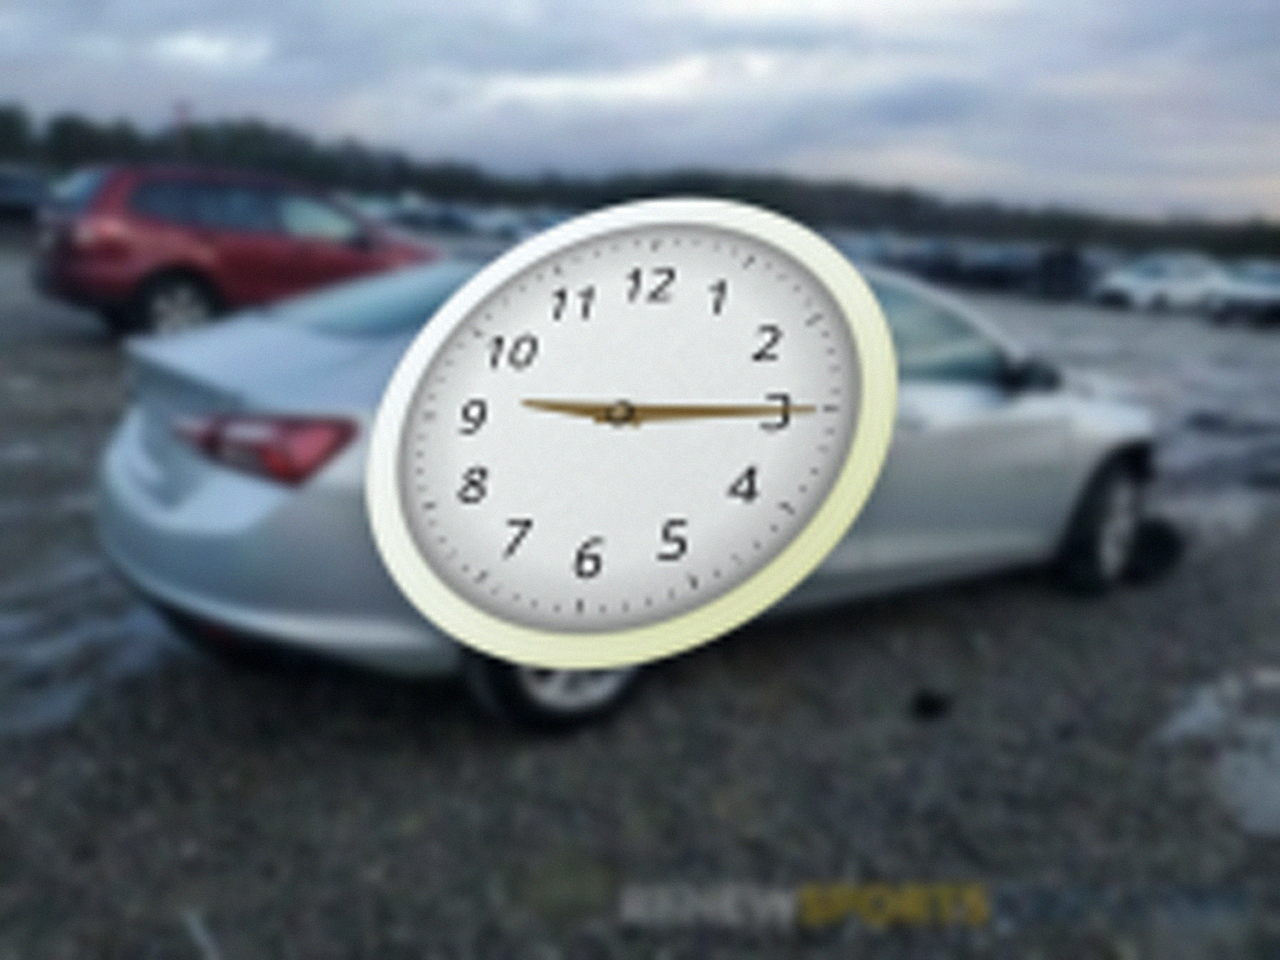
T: 9 h 15 min
